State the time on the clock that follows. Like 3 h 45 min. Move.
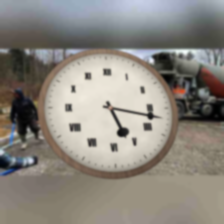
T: 5 h 17 min
